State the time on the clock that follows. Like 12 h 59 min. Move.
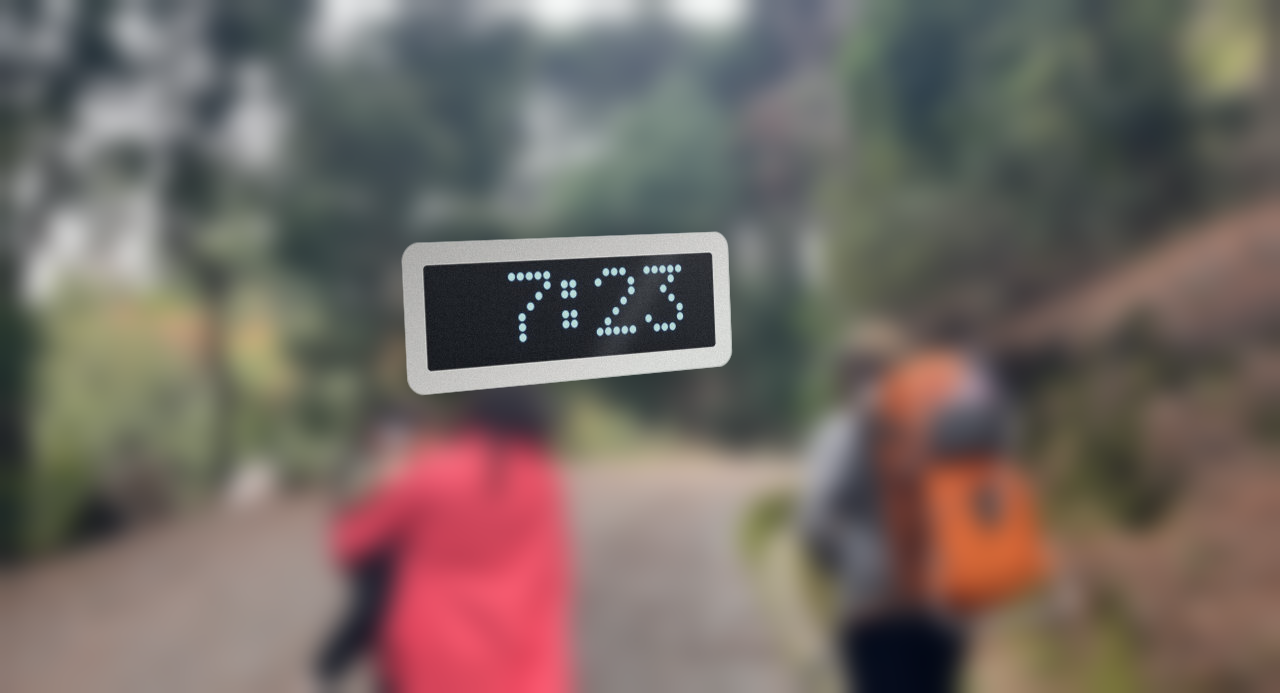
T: 7 h 23 min
